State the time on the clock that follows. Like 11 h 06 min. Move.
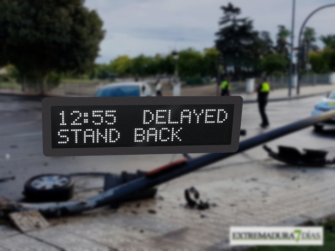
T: 12 h 55 min
